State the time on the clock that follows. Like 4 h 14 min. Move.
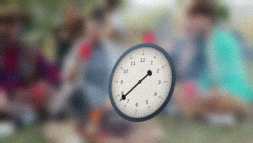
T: 1 h 38 min
